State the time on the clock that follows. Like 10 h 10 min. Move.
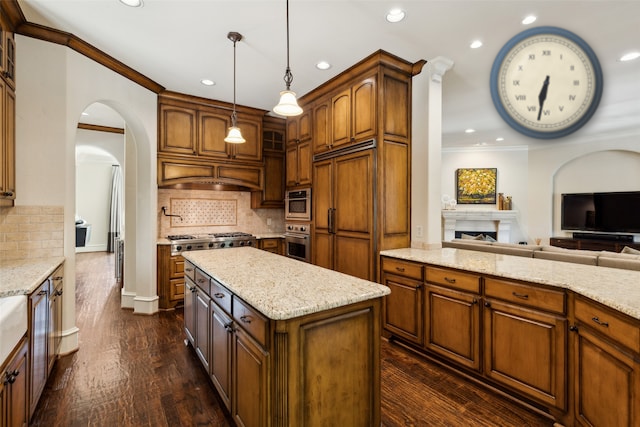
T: 6 h 32 min
